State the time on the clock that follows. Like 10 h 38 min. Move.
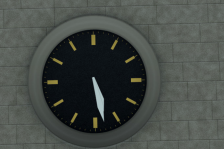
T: 5 h 28 min
